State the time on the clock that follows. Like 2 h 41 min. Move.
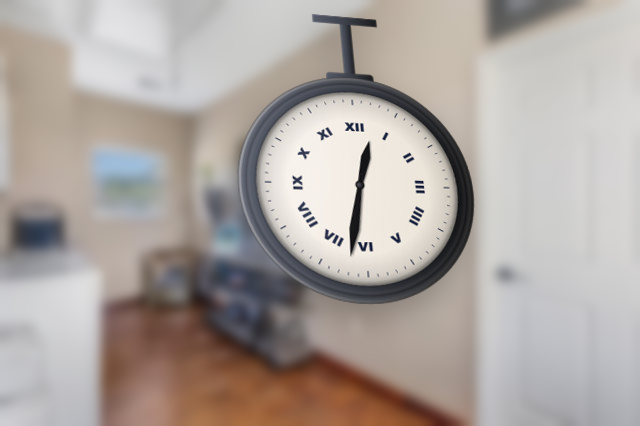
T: 12 h 32 min
